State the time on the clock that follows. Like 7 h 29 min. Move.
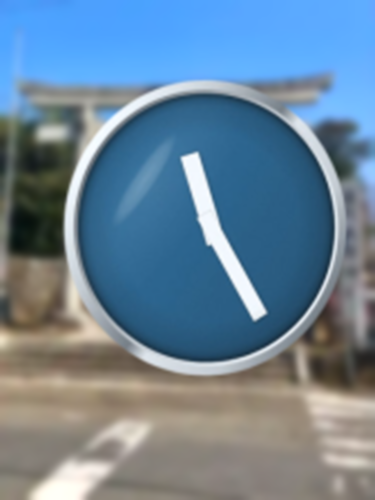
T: 11 h 25 min
